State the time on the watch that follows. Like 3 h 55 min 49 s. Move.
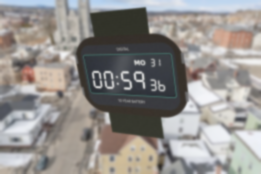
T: 0 h 59 min 36 s
